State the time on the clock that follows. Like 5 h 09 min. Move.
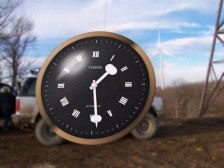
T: 1 h 29 min
